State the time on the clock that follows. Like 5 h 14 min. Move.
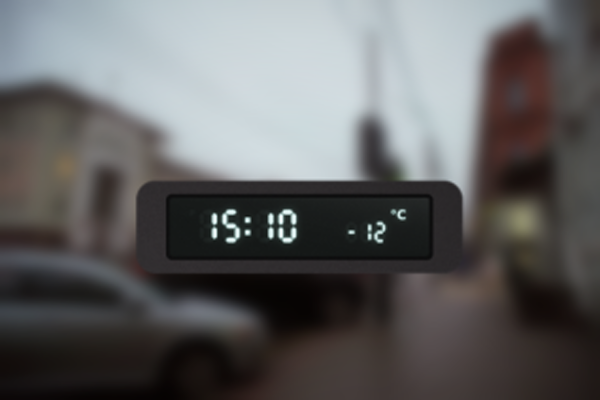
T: 15 h 10 min
